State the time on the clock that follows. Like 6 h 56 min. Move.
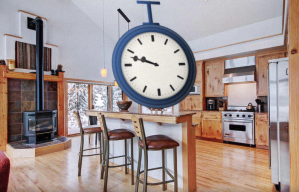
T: 9 h 48 min
